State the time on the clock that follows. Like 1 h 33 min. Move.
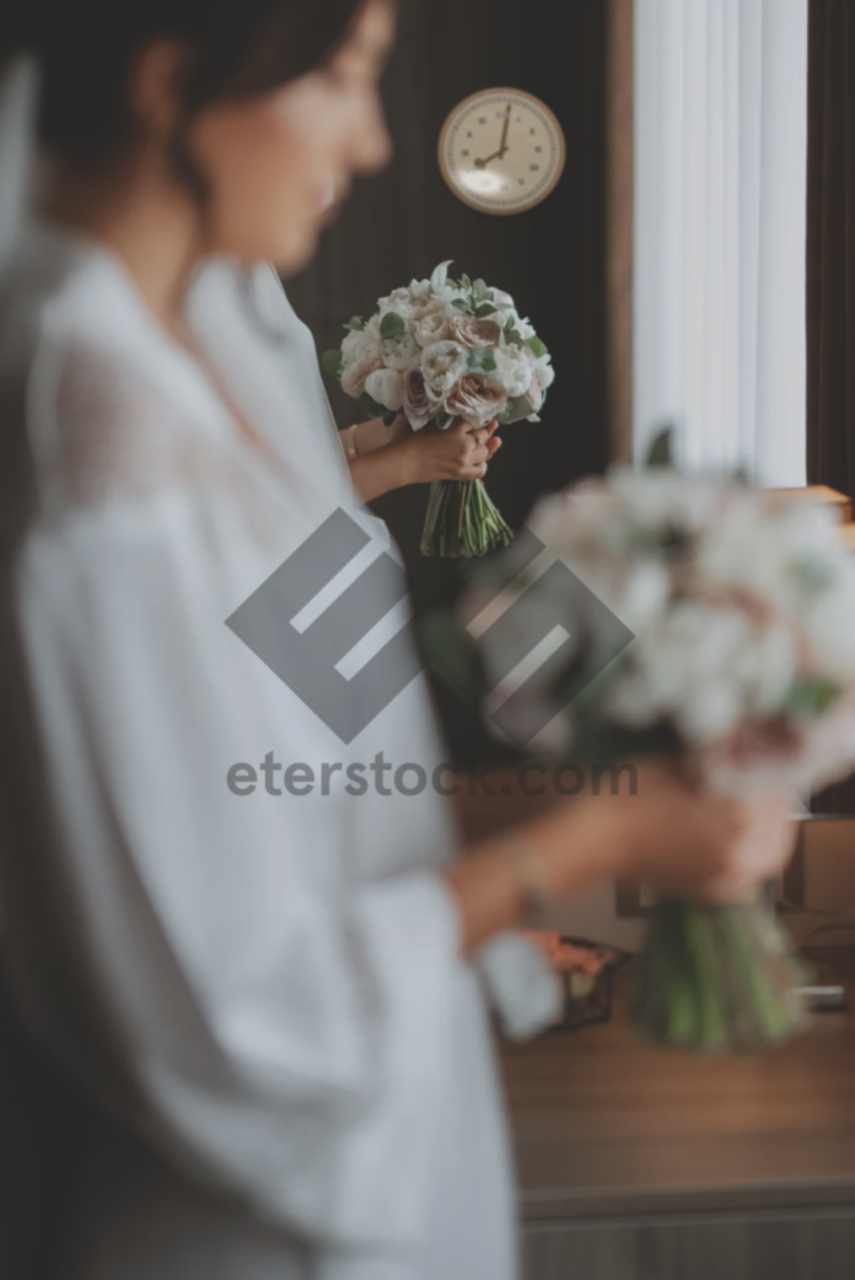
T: 8 h 02 min
